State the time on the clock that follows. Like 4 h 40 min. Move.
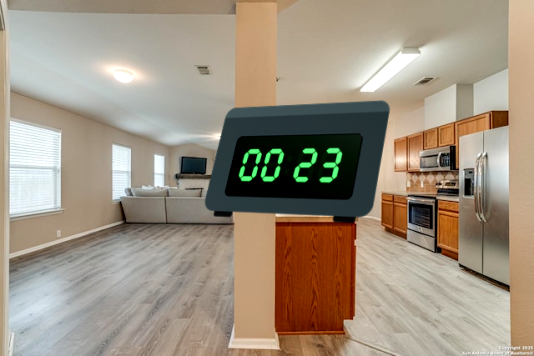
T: 0 h 23 min
